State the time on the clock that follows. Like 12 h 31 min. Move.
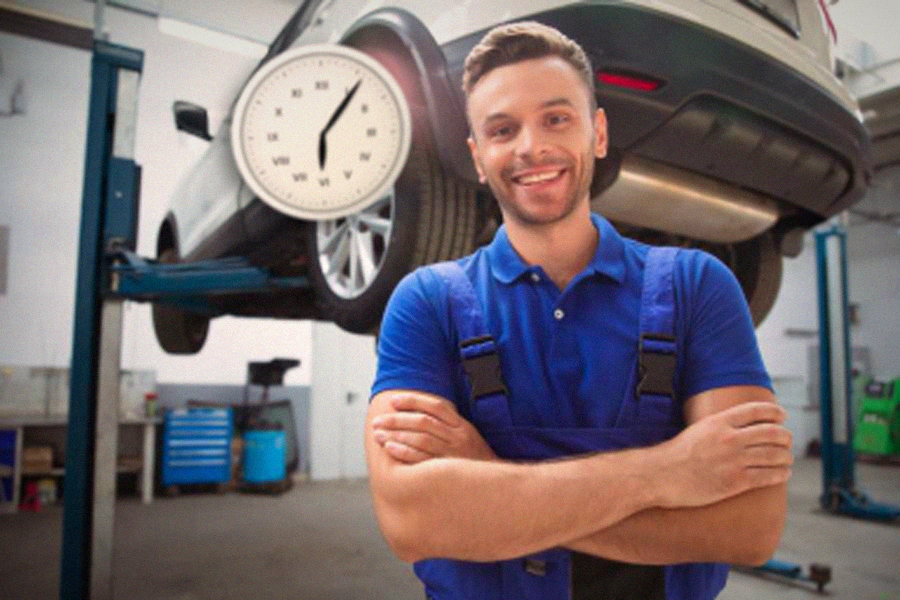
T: 6 h 06 min
